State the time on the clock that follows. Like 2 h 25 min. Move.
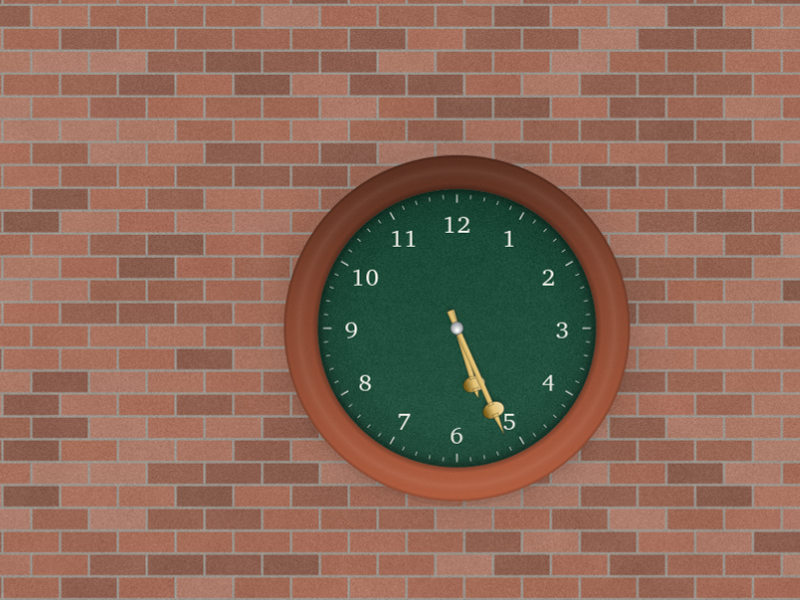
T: 5 h 26 min
